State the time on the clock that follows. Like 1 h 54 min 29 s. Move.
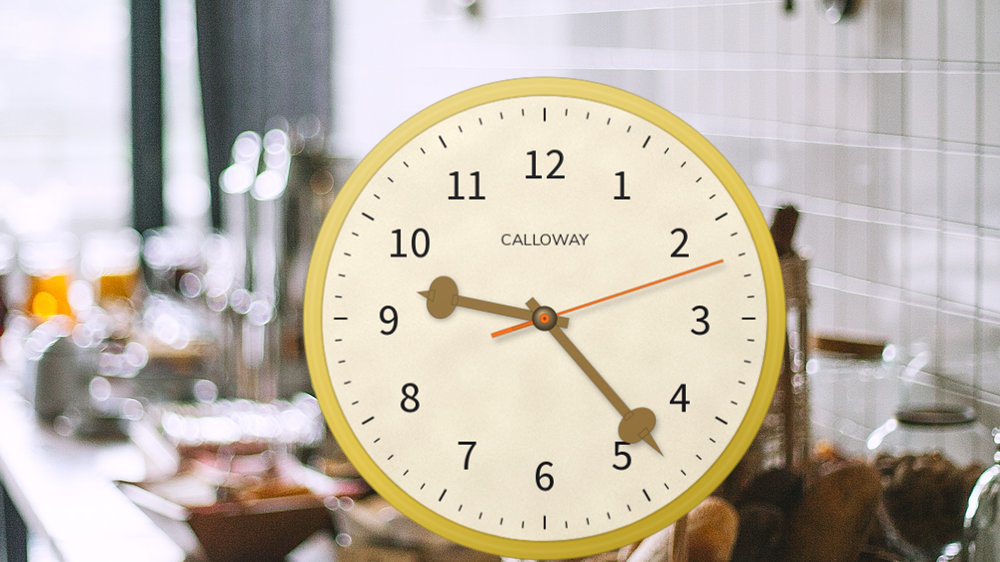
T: 9 h 23 min 12 s
